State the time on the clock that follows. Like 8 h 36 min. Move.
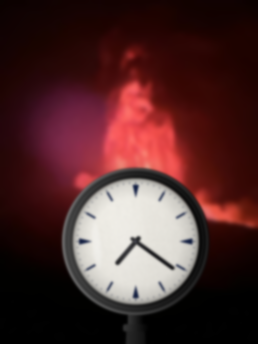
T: 7 h 21 min
